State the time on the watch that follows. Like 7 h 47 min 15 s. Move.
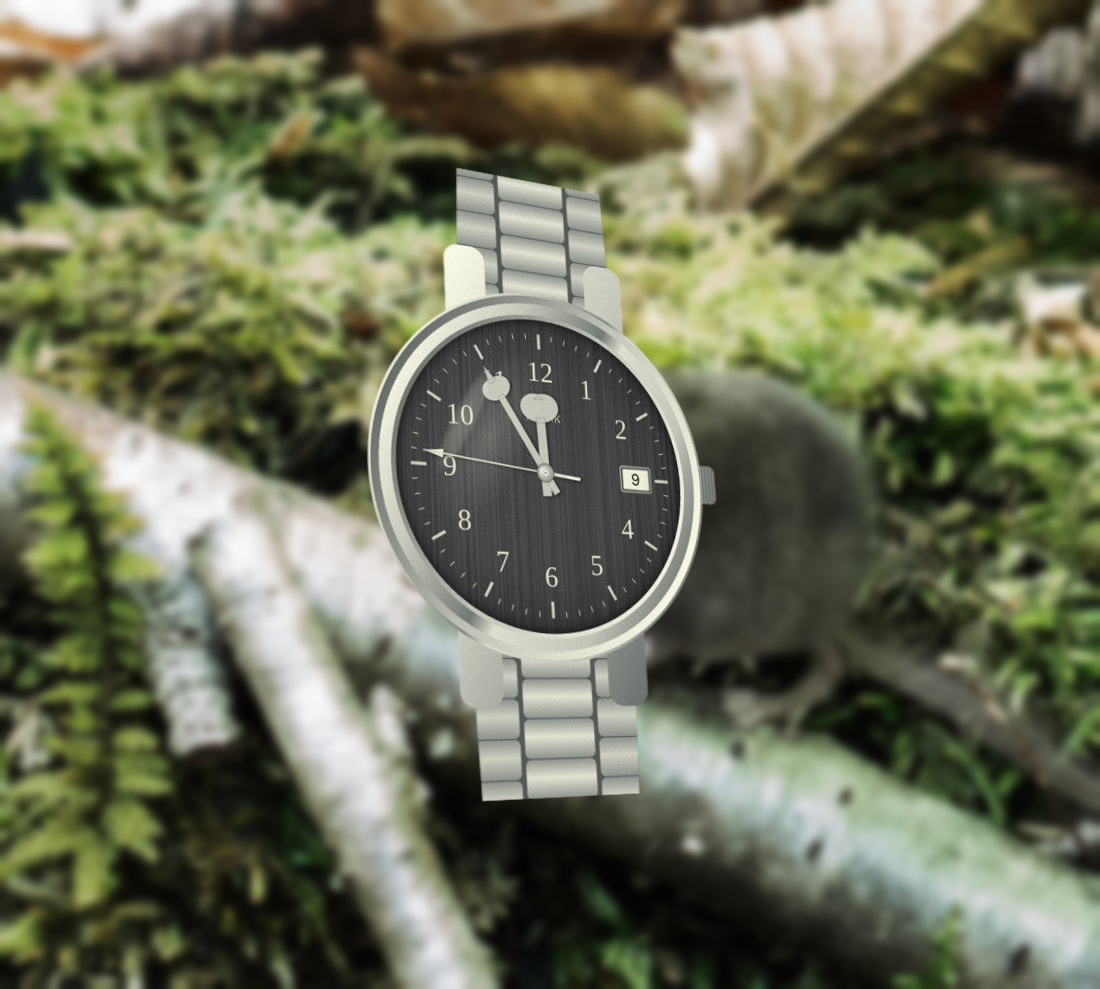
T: 11 h 54 min 46 s
